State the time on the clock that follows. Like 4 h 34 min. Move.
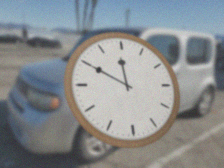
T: 11 h 50 min
